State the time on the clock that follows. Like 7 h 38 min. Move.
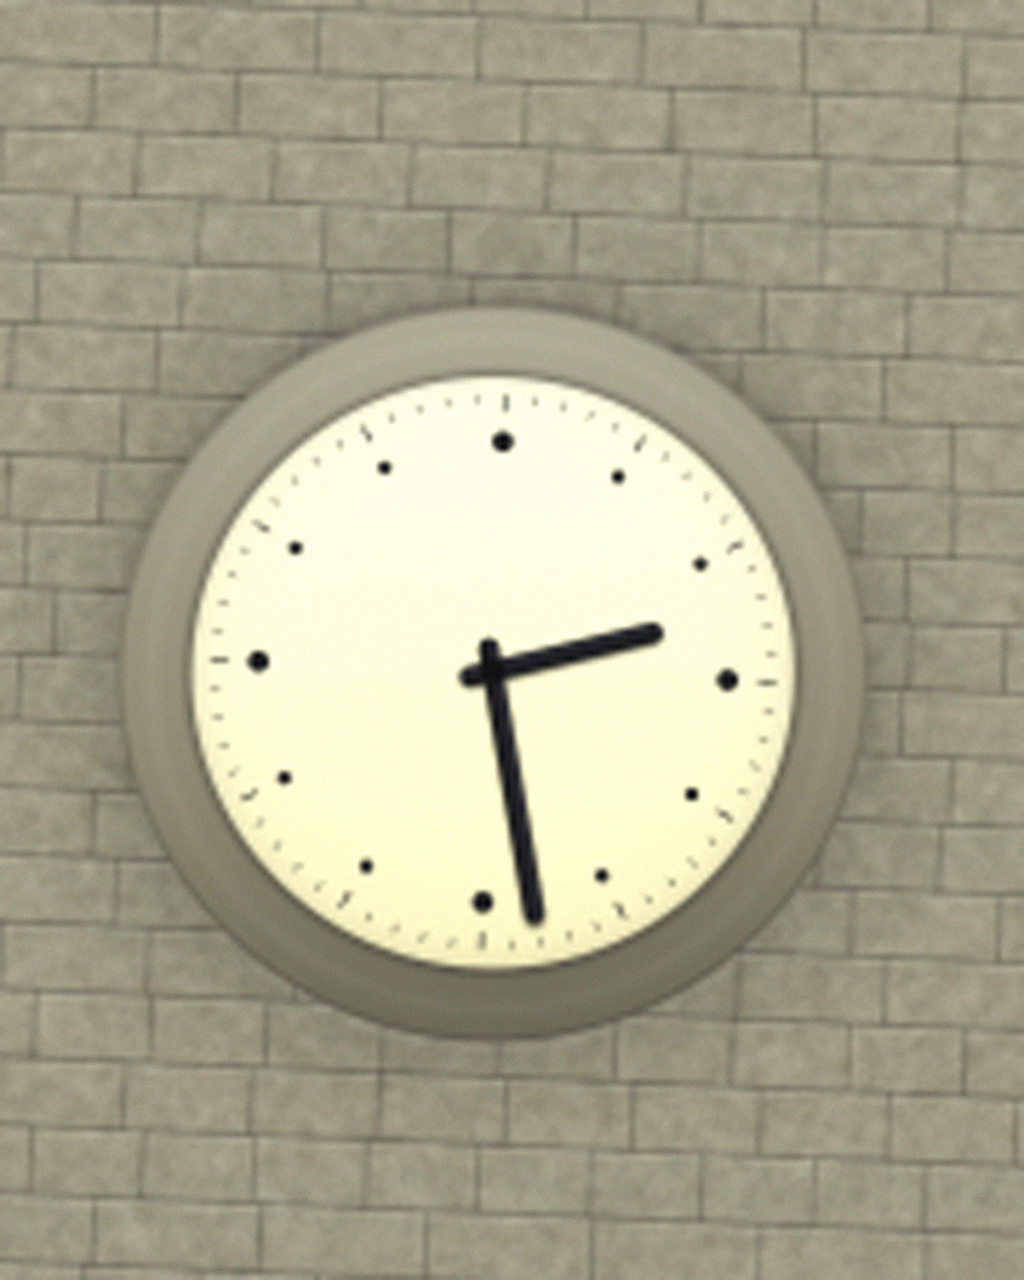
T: 2 h 28 min
